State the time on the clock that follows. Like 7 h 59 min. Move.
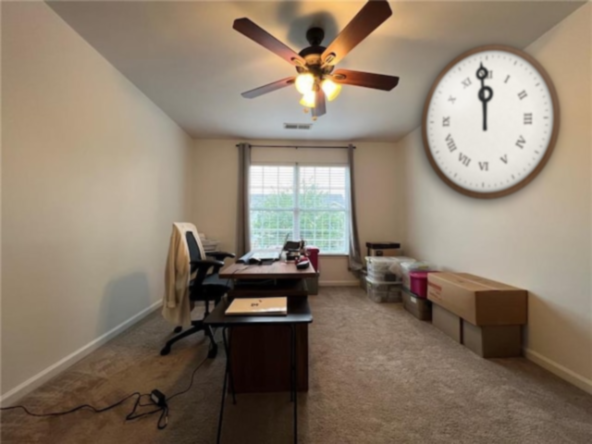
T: 11 h 59 min
